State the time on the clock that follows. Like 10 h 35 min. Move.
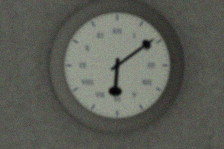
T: 6 h 09 min
